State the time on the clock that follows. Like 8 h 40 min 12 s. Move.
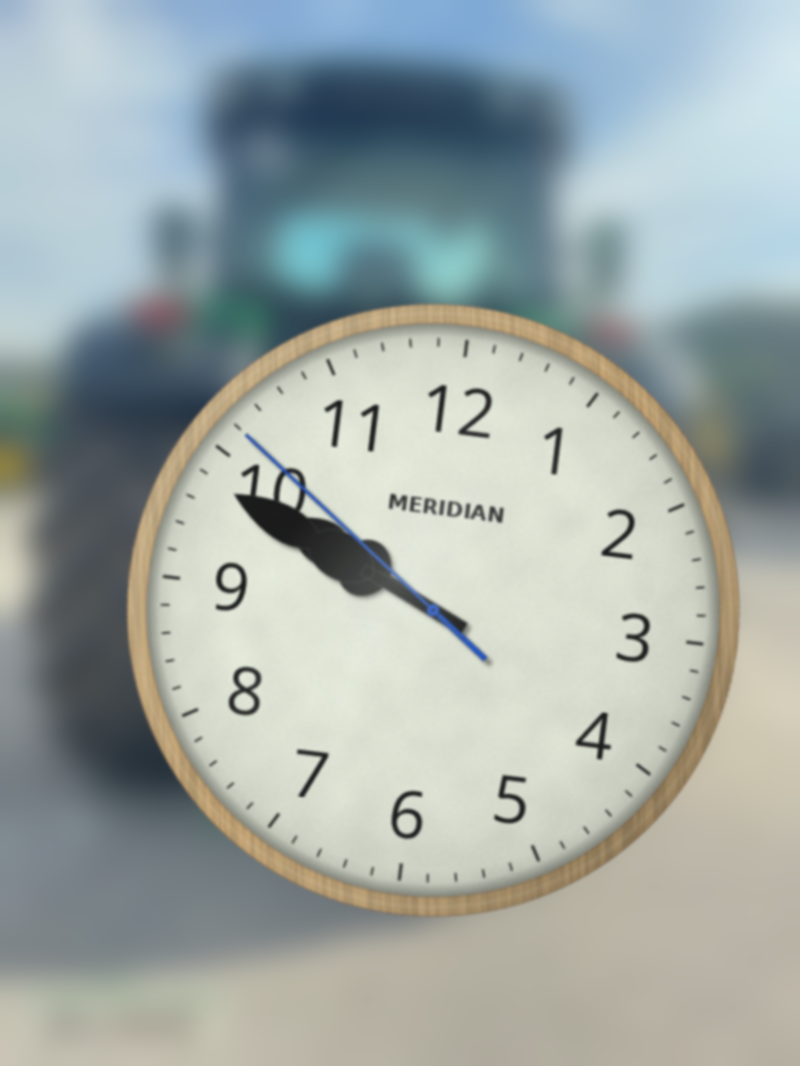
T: 9 h 48 min 51 s
